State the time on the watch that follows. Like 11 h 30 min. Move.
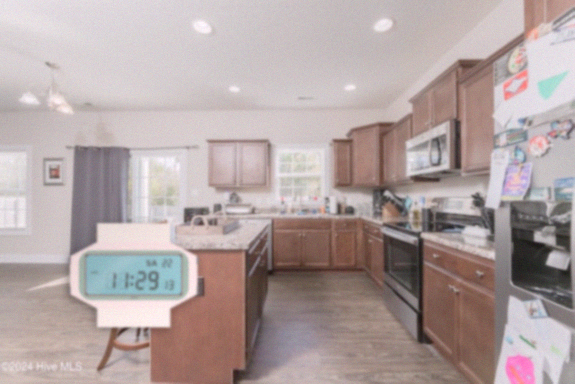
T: 11 h 29 min
